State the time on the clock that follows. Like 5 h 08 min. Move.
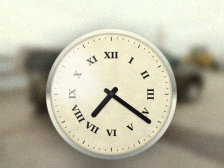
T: 7 h 21 min
